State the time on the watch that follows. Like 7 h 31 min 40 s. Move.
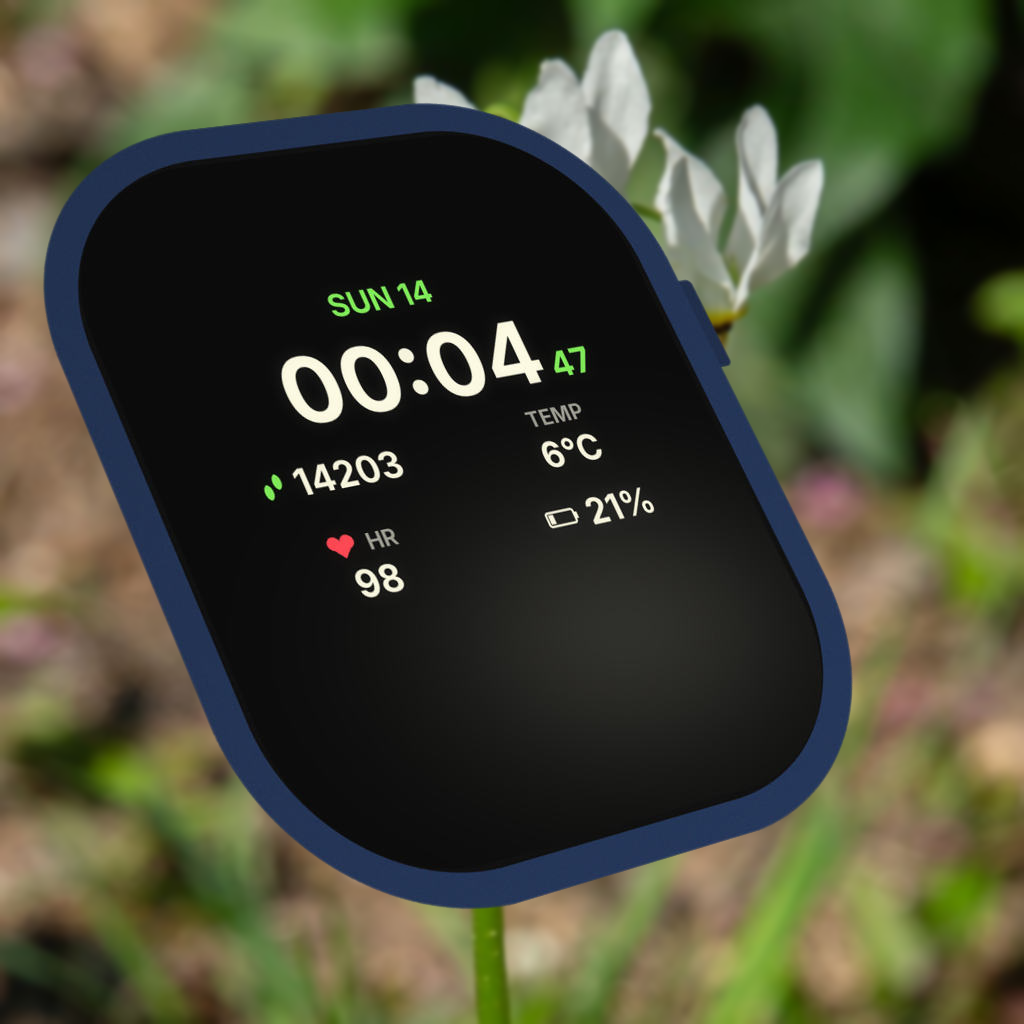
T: 0 h 04 min 47 s
